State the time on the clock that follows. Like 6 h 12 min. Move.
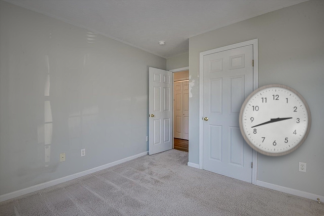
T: 2 h 42 min
